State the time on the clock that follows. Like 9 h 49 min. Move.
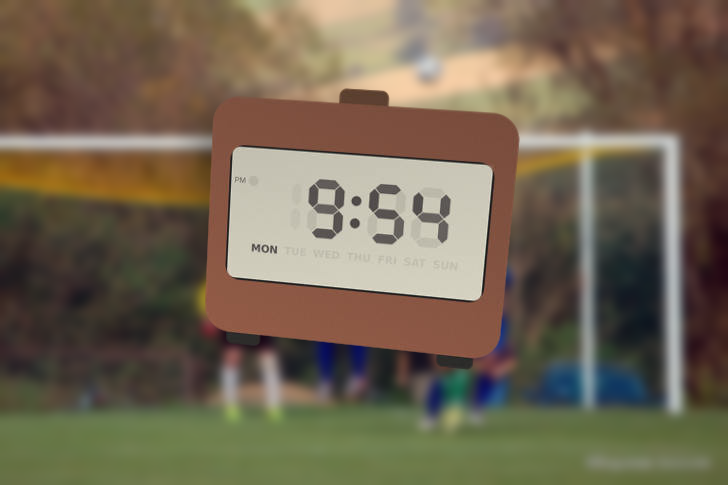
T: 9 h 54 min
